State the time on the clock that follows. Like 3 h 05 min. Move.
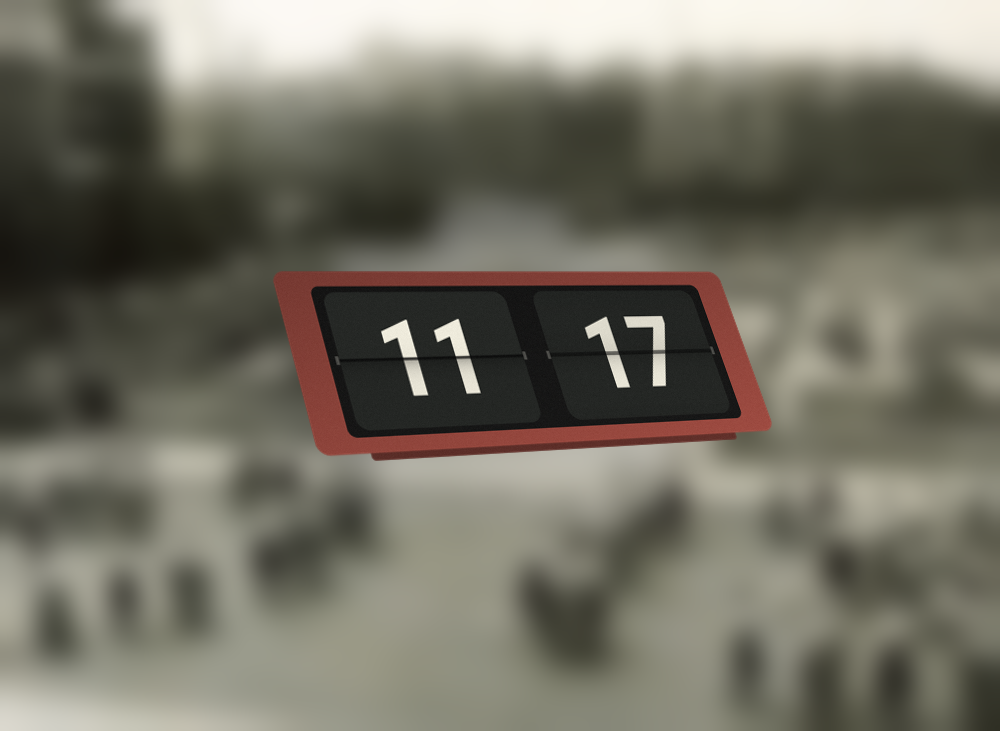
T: 11 h 17 min
